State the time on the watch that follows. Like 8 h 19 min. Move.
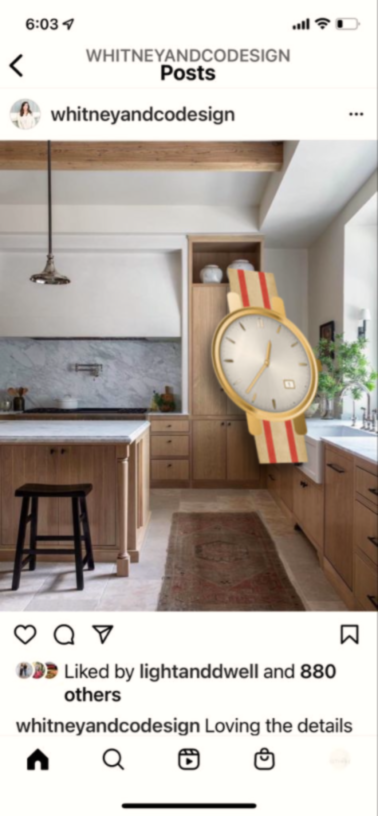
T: 12 h 37 min
